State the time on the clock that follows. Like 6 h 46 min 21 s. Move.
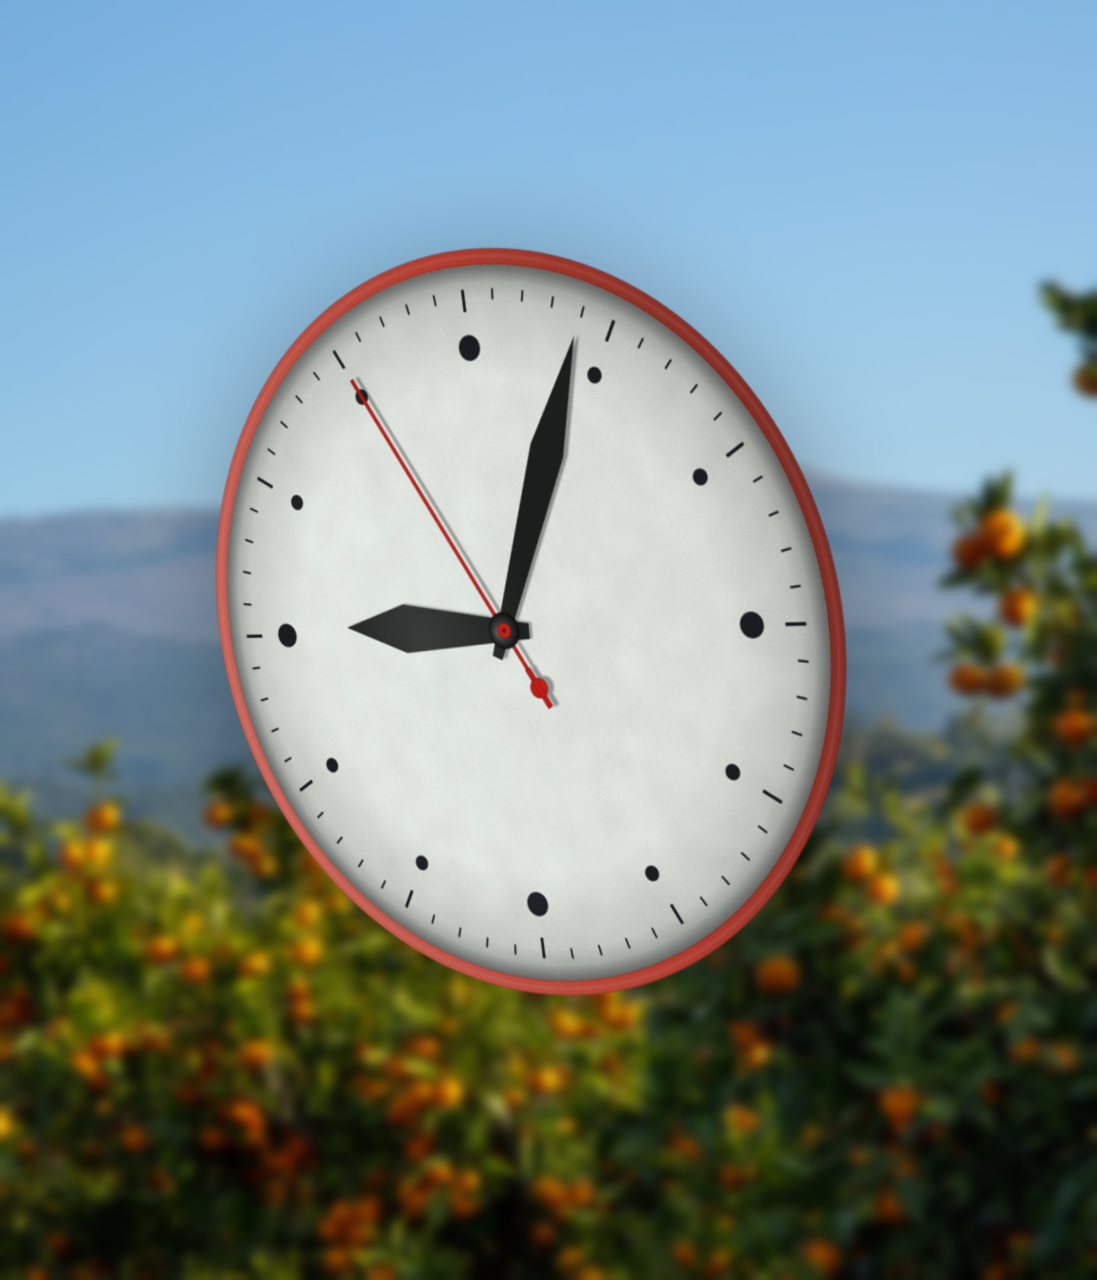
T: 9 h 03 min 55 s
